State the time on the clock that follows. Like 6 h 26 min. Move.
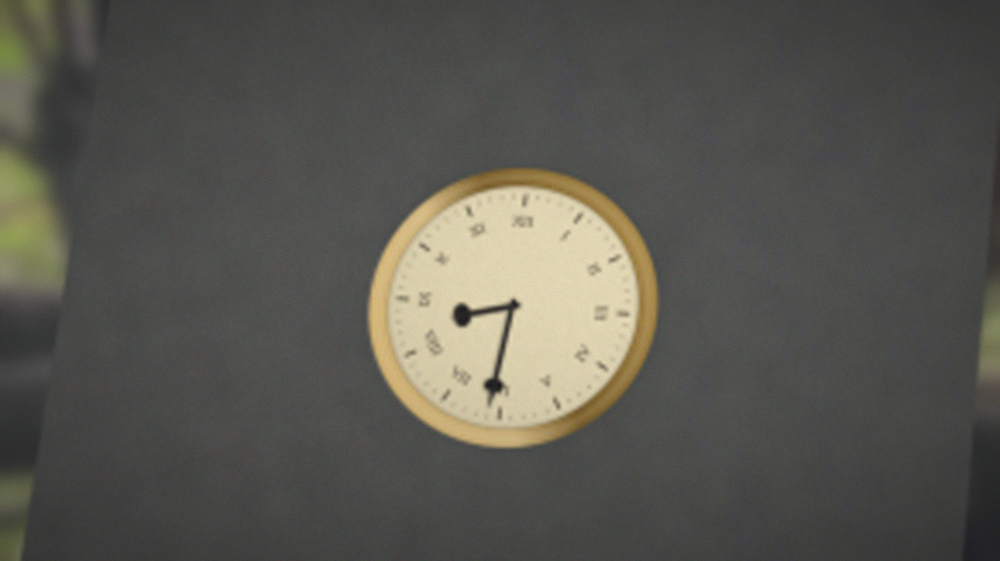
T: 8 h 31 min
